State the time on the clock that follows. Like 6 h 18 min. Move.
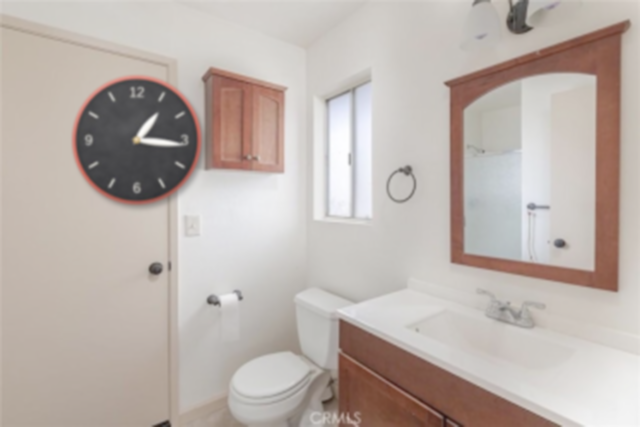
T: 1 h 16 min
